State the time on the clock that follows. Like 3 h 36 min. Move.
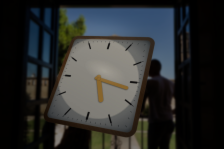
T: 5 h 17 min
